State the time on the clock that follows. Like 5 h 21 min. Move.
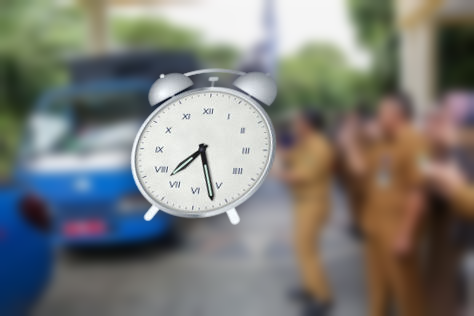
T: 7 h 27 min
